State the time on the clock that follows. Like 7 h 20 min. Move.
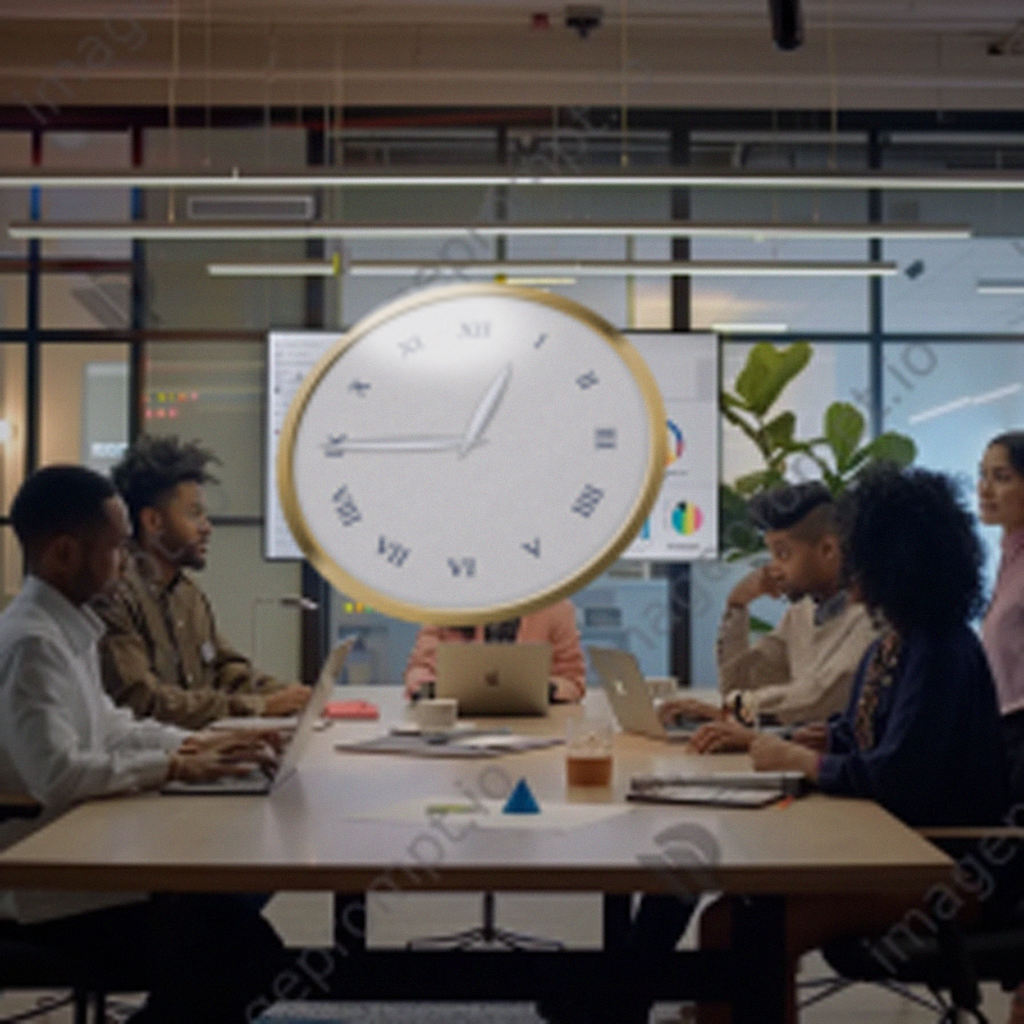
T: 12 h 45 min
